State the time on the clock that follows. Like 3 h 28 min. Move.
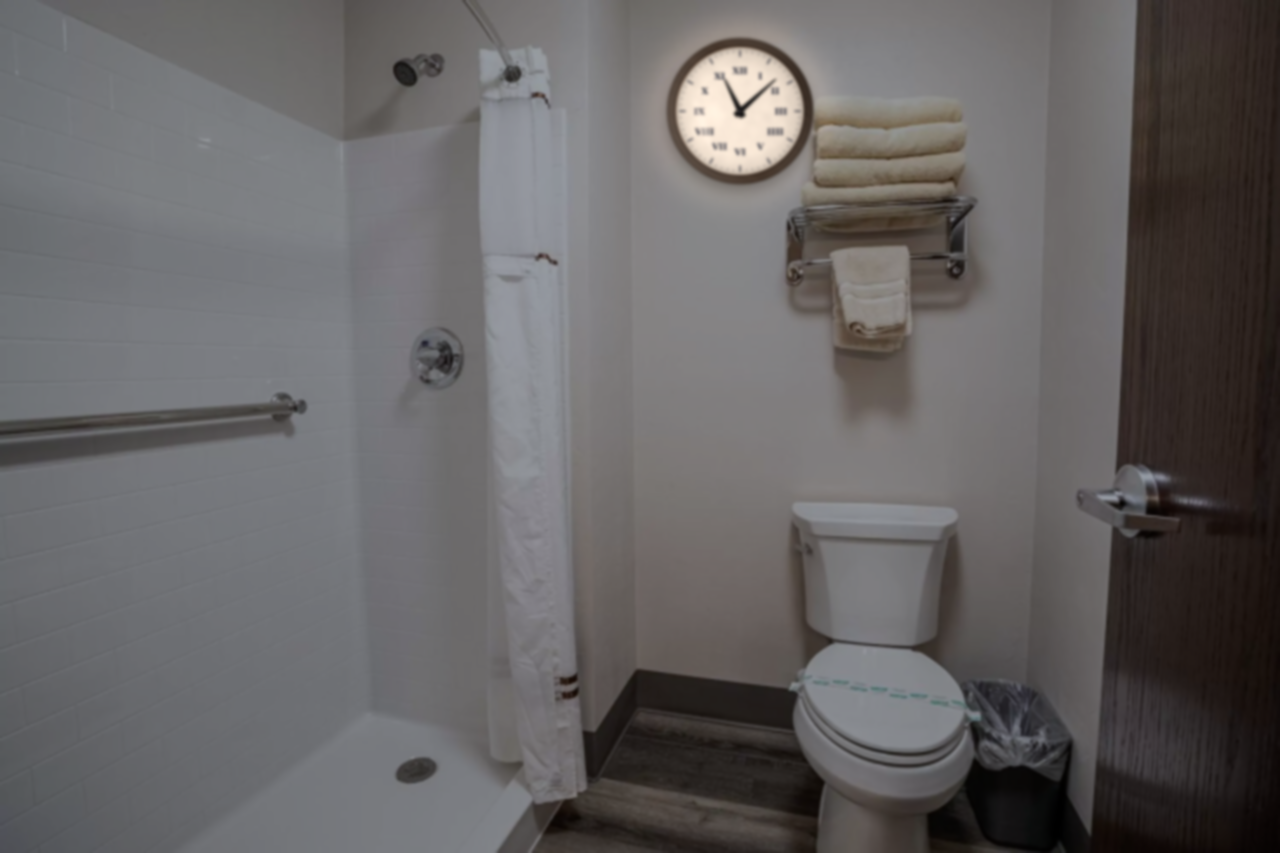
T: 11 h 08 min
